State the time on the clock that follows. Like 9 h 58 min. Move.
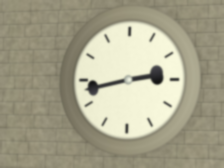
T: 2 h 43 min
